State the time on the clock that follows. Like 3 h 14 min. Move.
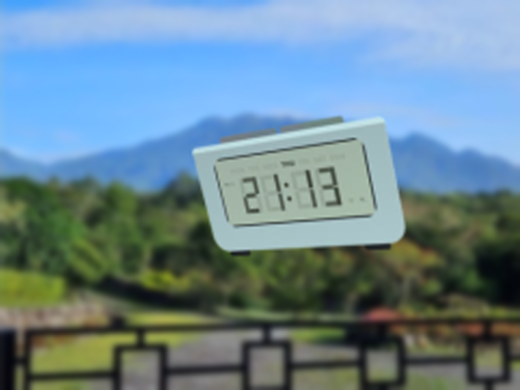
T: 21 h 13 min
